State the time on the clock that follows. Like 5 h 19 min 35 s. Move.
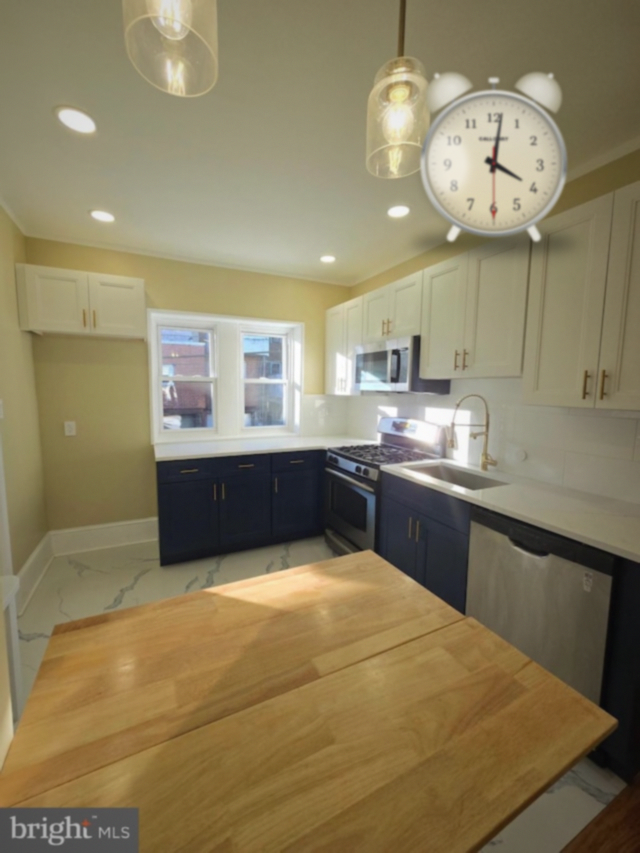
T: 4 h 01 min 30 s
